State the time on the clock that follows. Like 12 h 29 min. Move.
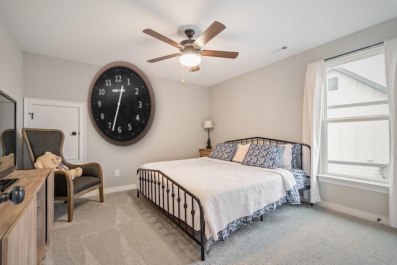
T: 12 h 33 min
